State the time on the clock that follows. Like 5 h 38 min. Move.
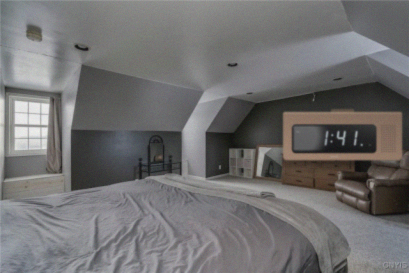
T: 1 h 41 min
